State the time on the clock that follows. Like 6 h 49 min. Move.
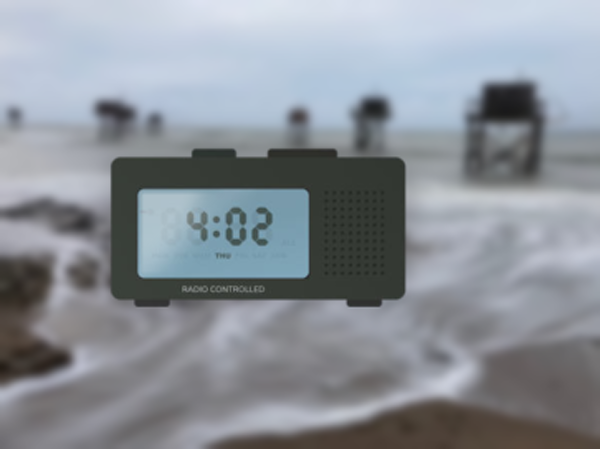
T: 4 h 02 min
